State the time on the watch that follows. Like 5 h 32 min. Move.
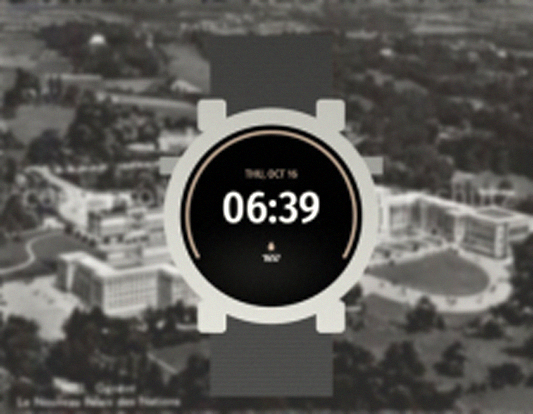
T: 6 h 39 min
